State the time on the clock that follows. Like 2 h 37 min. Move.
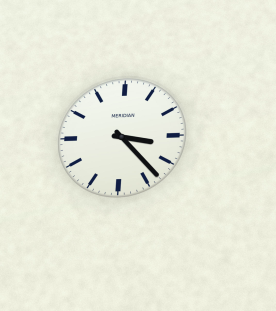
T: 3 h 23 min
